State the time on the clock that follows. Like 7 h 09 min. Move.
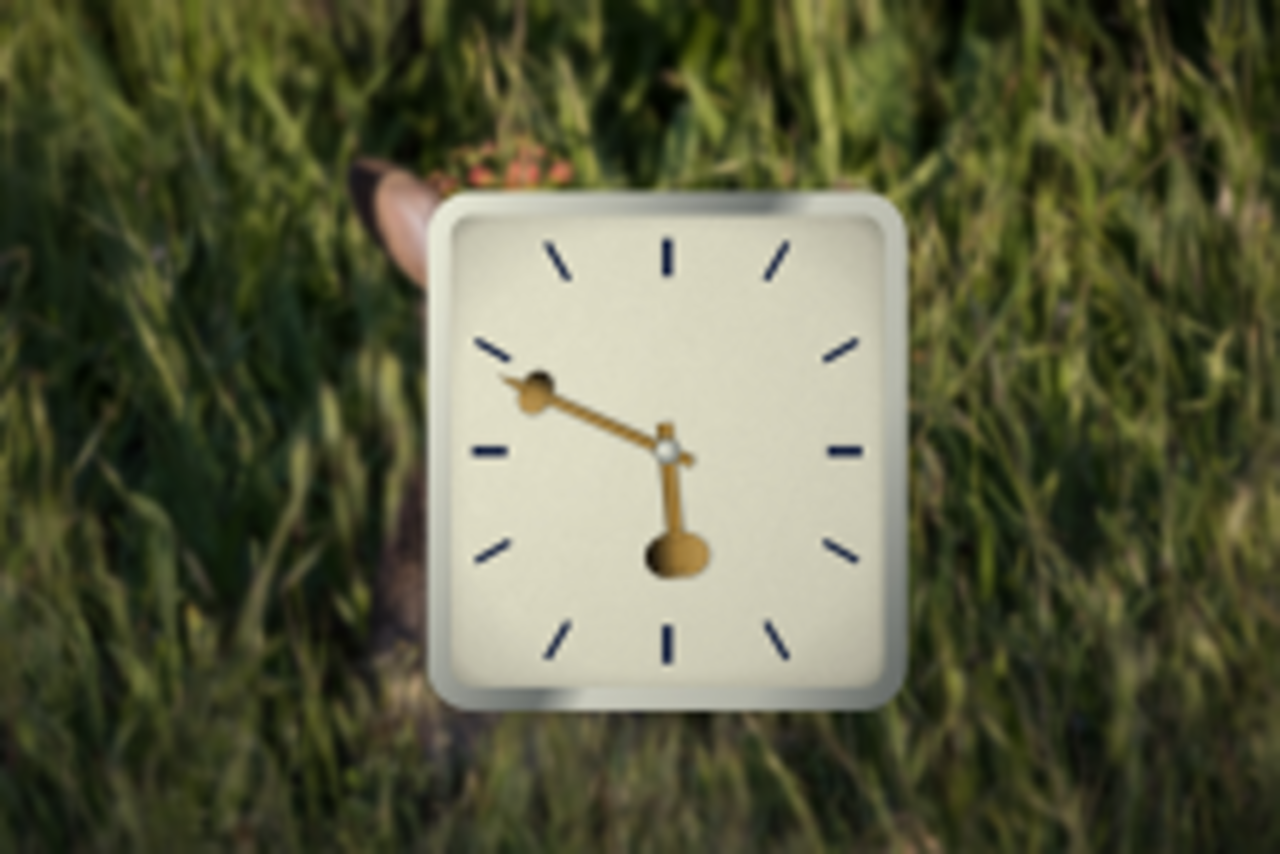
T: 5 h 49 min
